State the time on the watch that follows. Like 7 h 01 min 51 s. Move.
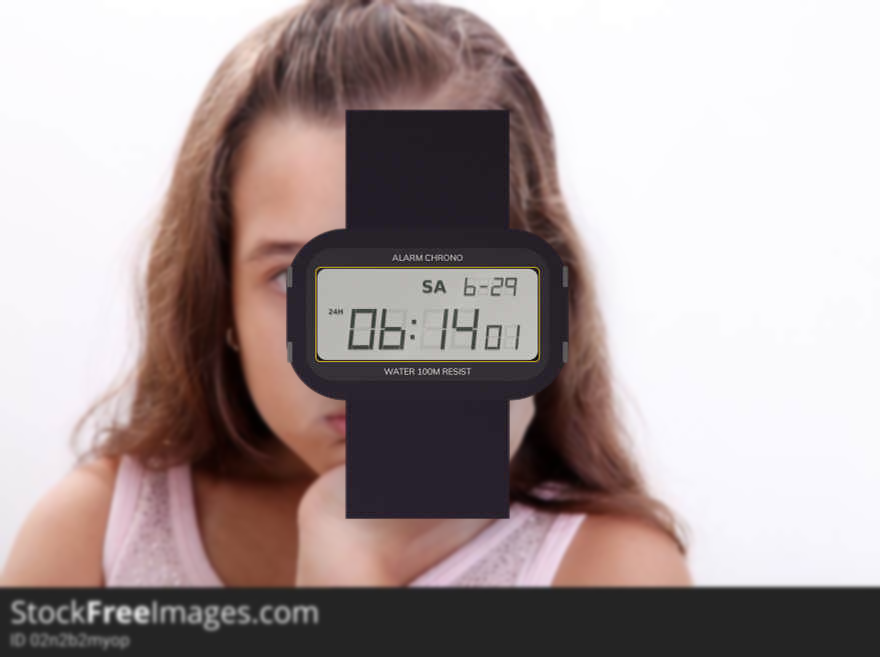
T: 6 h 14 min 01 s
